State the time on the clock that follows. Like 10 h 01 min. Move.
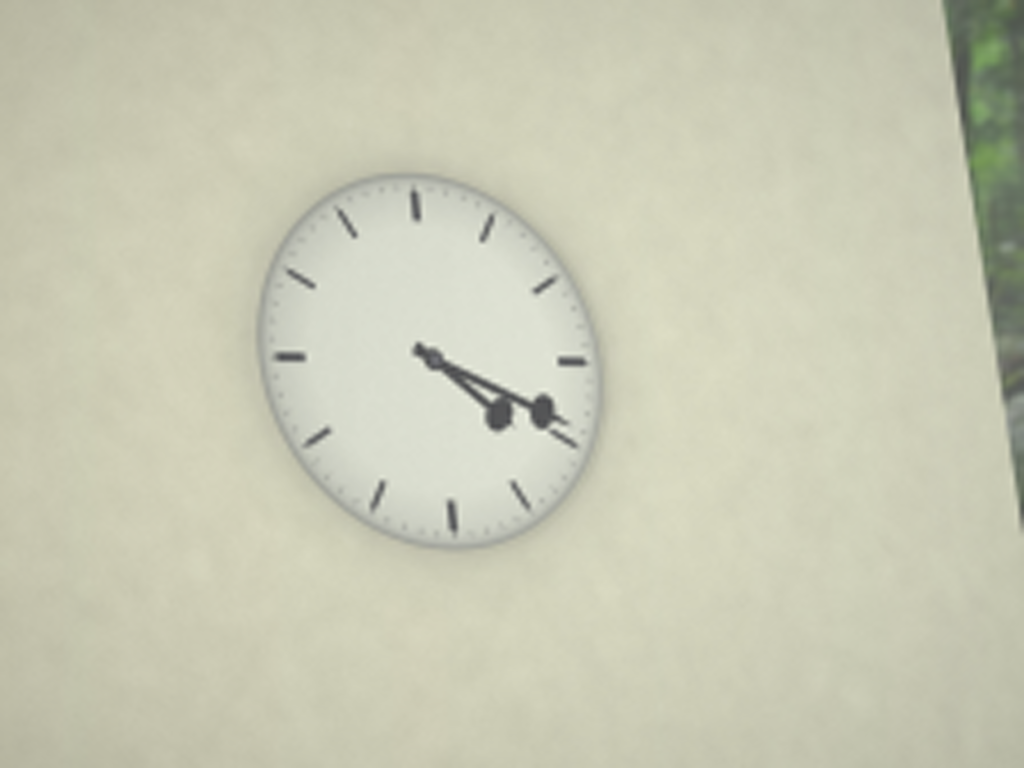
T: 4 h 19 min
